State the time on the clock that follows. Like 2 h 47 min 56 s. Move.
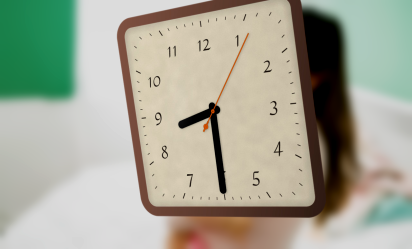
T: 8 h 30 min 06 s
